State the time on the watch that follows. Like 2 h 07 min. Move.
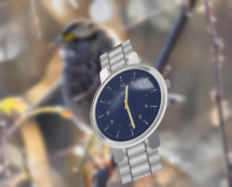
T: 12 h 29 min
